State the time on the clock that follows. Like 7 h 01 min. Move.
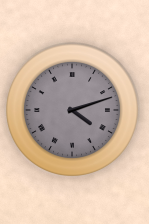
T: 4 h 12 min
